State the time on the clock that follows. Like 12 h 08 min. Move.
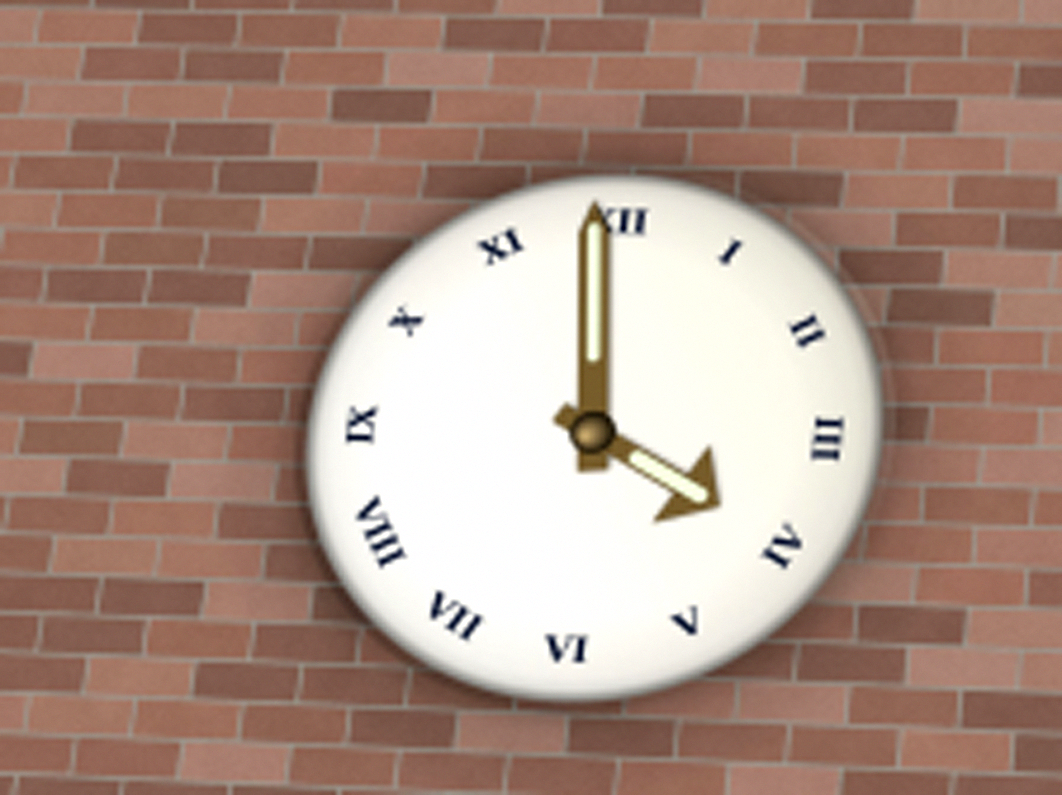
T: 3 h 59 min
